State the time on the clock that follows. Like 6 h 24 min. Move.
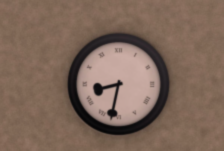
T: 8 h 32 min
